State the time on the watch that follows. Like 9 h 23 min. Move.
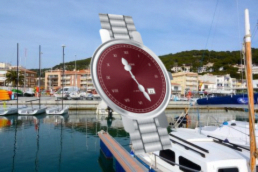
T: 11 h 26 min
